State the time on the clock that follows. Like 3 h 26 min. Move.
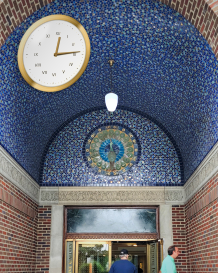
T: 12 h 14 min
